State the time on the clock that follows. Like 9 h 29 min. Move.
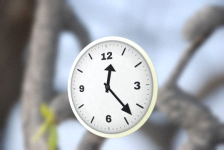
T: 12 h 23 min
